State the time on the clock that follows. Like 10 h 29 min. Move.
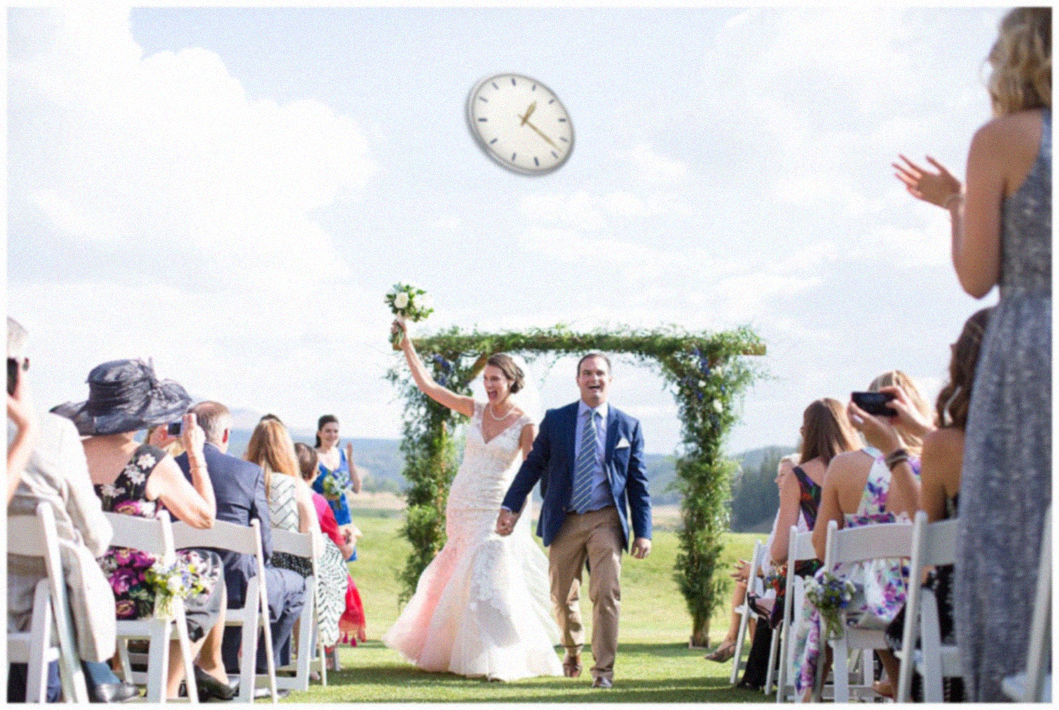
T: 1 h 23 min
